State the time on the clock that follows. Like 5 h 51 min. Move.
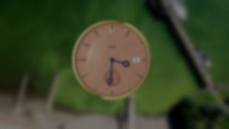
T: 3 h 31 min
